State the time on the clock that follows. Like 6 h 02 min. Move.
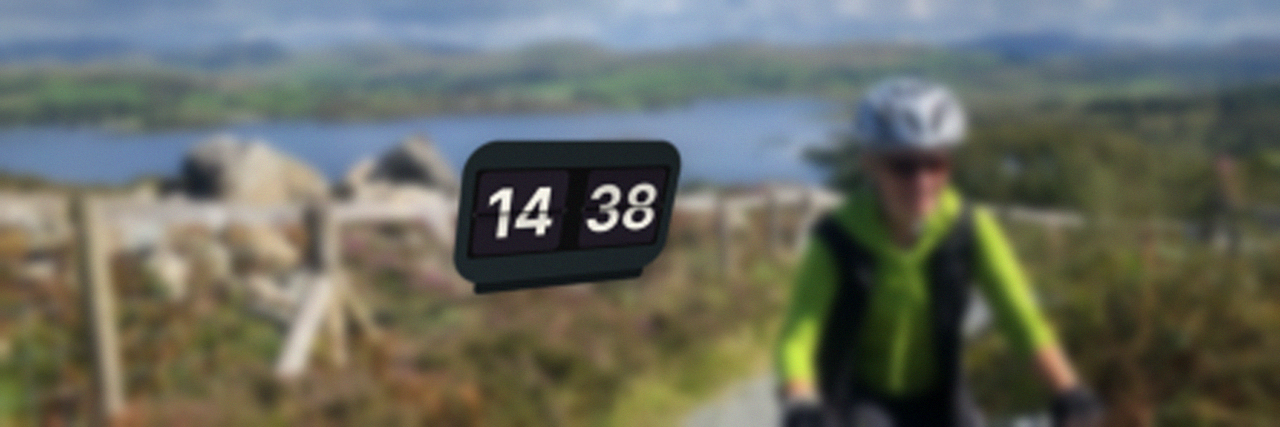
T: 14 h 38 min
